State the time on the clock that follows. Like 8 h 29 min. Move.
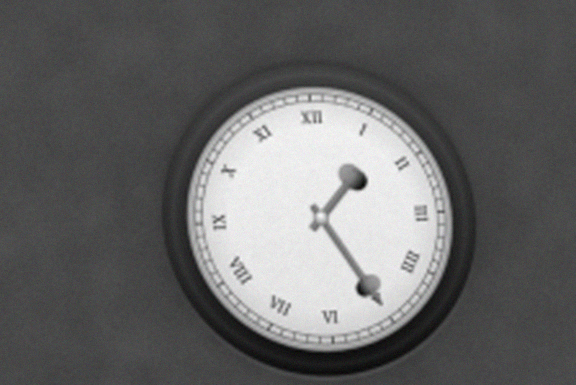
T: 1 h 25 min
